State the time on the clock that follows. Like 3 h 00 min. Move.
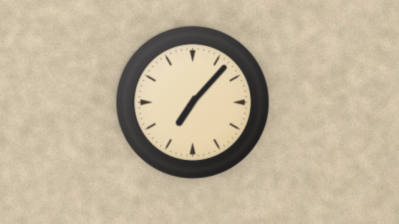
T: 7 h 07 min
